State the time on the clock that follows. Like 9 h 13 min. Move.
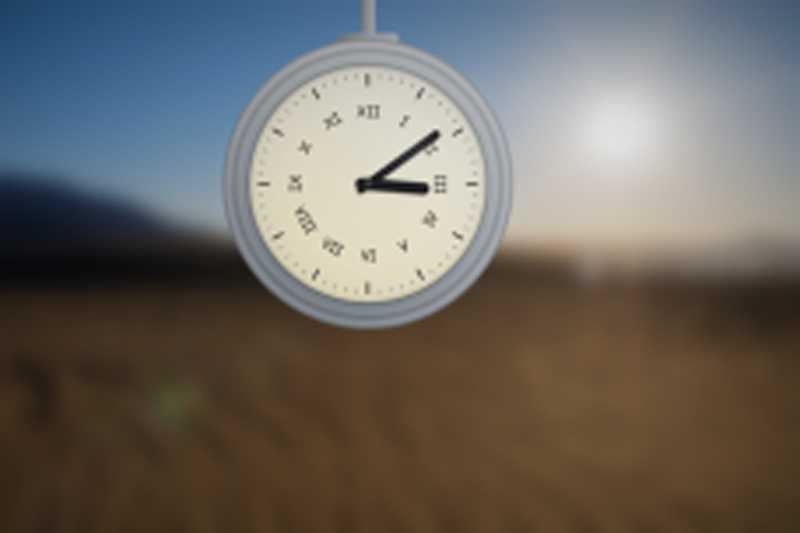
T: 3 h 09 min
